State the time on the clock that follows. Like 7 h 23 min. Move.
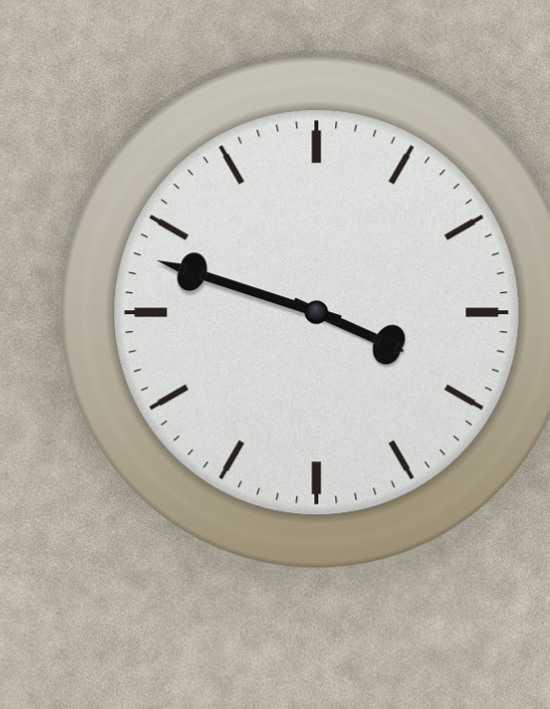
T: 3 h 48 min
